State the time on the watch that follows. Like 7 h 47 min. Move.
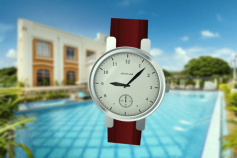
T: 9 h 07 min
